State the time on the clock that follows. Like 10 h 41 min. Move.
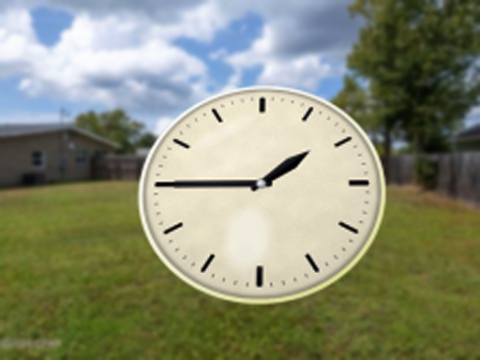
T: 1 h 45 min
